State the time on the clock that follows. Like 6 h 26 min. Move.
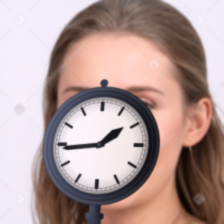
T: 1 h 44 min
